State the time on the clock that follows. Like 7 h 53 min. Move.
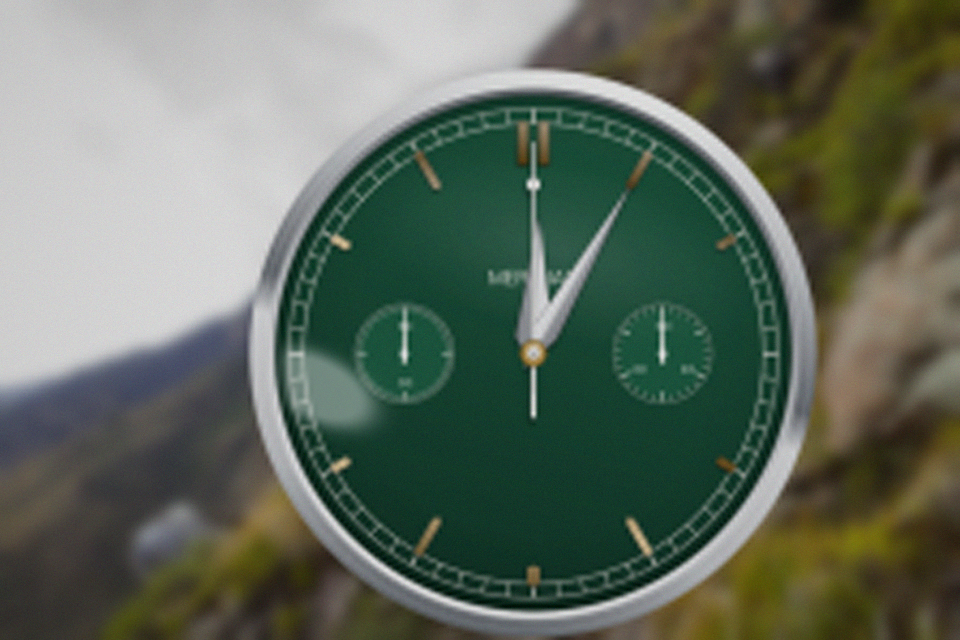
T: 12 h 05 min
